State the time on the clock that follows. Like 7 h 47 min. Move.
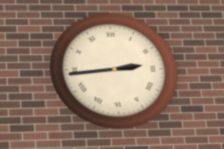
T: 2 h 44 min
